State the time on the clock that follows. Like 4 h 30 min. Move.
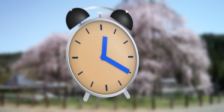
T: 12 h 20 min
